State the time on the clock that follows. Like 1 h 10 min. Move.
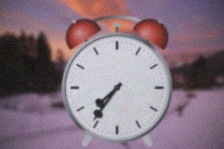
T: 7 h 36 min
